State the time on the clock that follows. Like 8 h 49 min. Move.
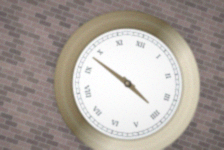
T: 3 h 48 min
